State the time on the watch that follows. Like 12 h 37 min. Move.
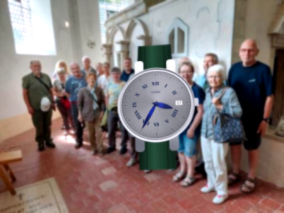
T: 3 h 35 min
